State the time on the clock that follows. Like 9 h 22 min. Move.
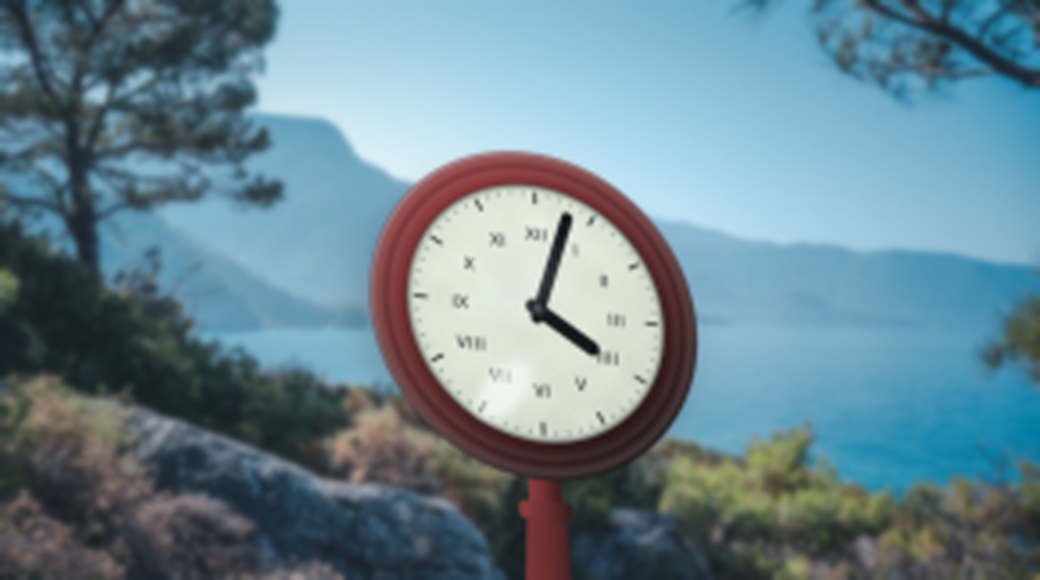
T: 4 h 03 min
